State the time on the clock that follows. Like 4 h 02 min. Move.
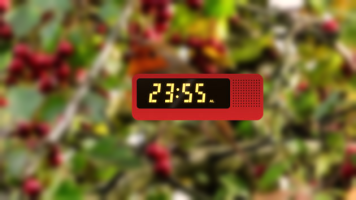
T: 23 h 55 min
